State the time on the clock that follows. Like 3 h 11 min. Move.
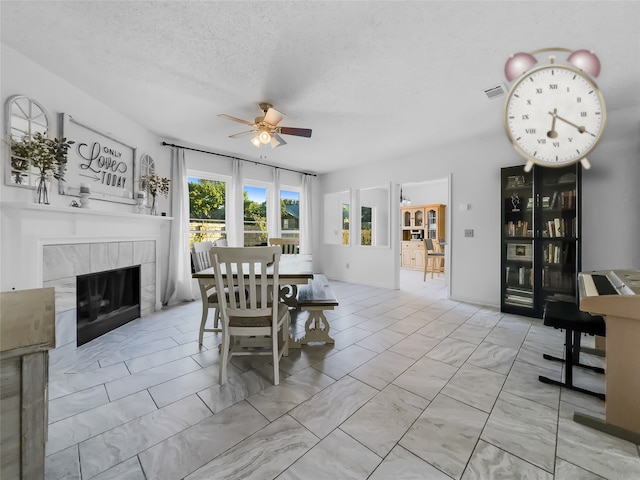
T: 6 h 20 min
